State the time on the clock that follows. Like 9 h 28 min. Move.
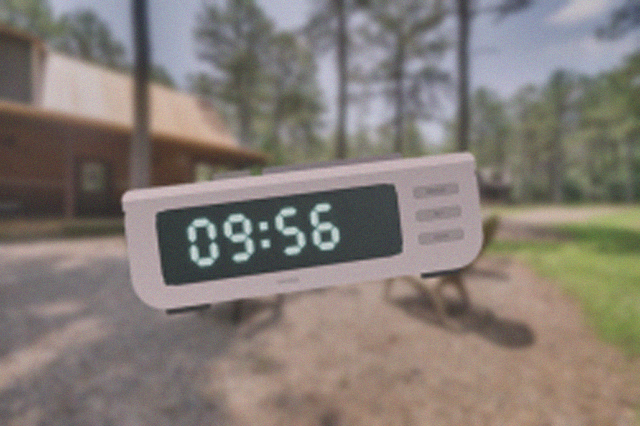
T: 9 h 56 min
